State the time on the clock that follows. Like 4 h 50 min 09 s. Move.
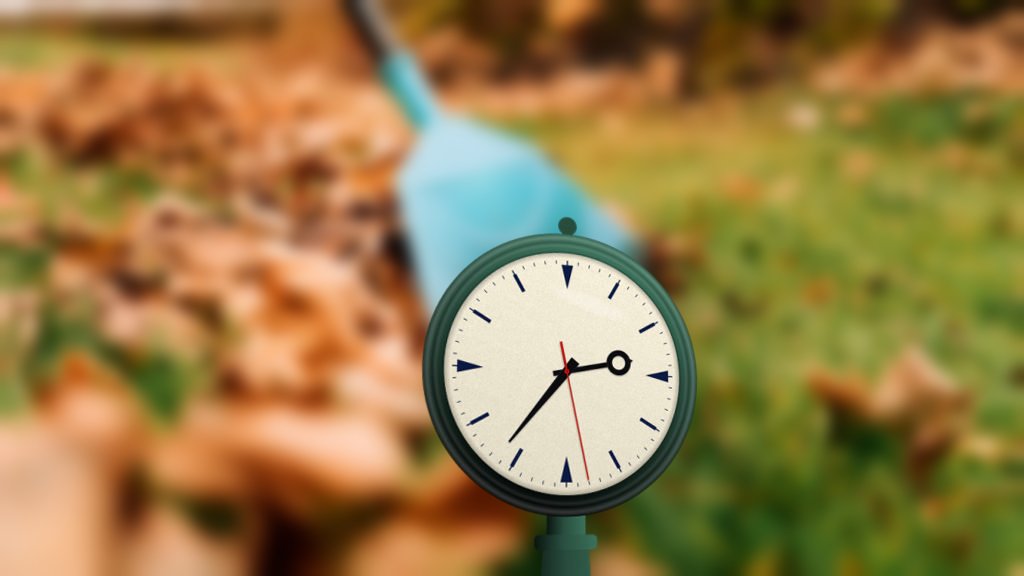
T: 2 h 36 min 28 s
